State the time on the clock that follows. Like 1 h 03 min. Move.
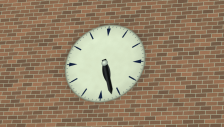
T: 5 h 27 min
